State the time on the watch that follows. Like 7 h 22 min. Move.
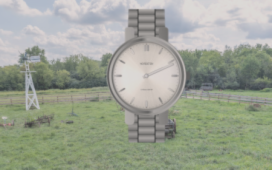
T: 2 h 11 min
